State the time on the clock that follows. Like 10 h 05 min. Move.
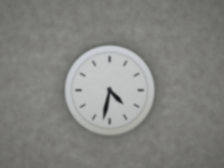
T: 4 h 32 min
